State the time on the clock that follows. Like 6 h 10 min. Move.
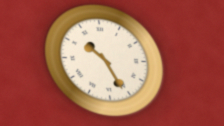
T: 10 h 26 min
